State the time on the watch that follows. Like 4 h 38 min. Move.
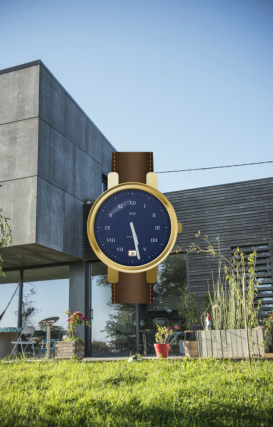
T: 5 h 28 min
